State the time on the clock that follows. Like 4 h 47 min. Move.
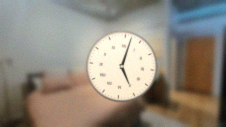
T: 5 h 02 min
